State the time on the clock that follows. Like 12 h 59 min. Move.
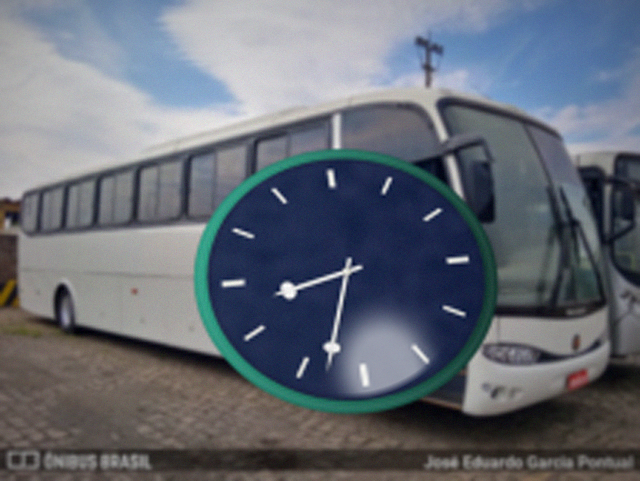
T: 8 h 33 min
